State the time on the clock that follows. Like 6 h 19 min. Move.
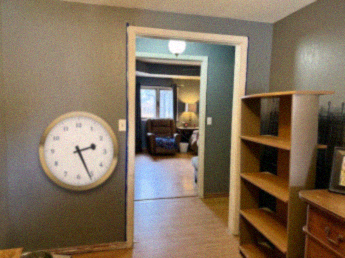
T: 2 h 26 min
